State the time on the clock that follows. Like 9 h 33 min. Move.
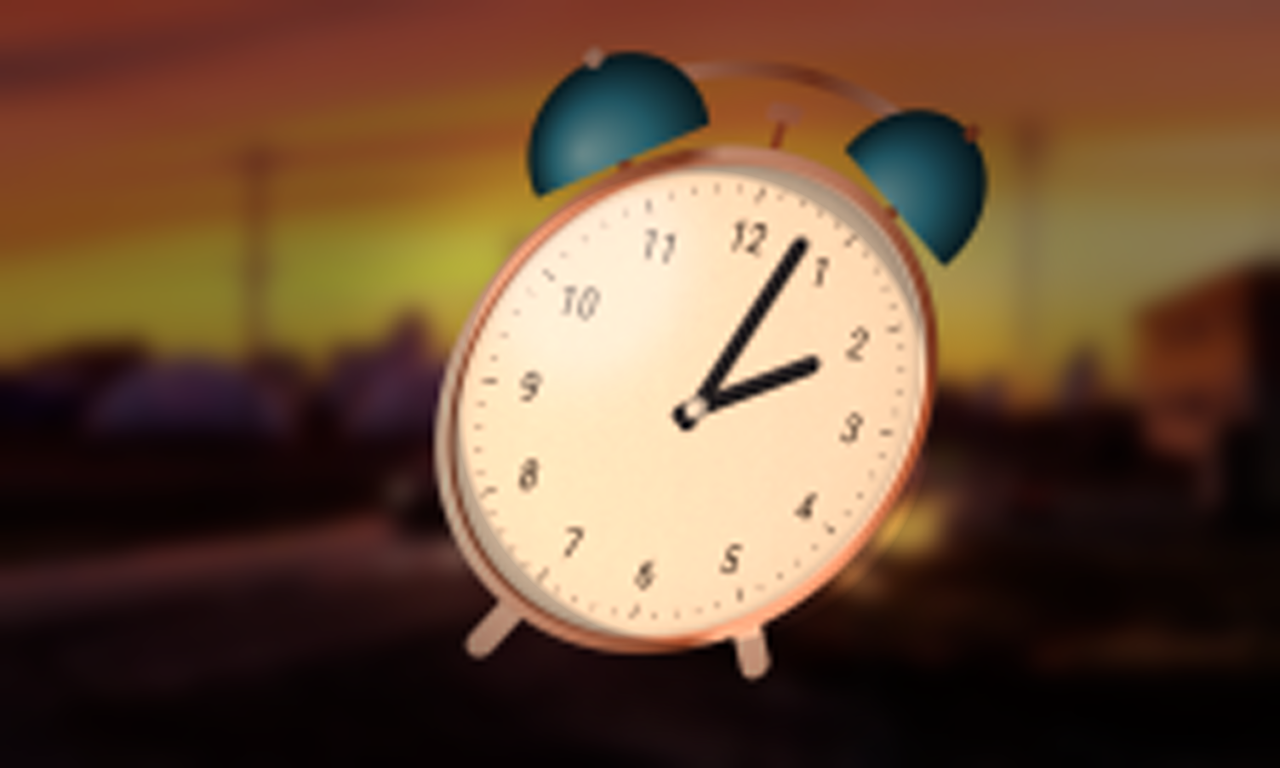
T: 2 h 03 min
